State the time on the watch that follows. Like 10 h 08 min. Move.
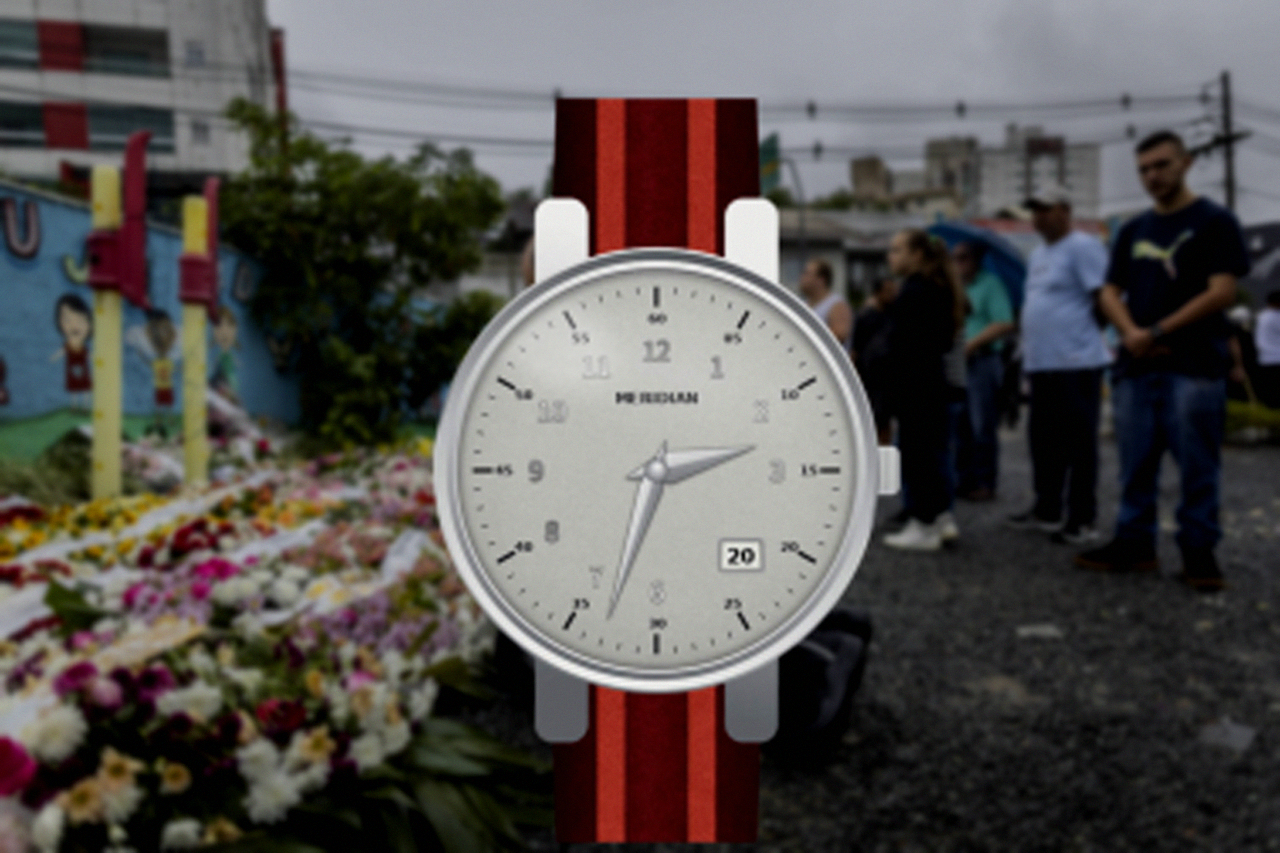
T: 2 h 33 min
